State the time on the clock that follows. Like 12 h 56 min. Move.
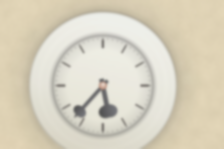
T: 5 h 37 min
